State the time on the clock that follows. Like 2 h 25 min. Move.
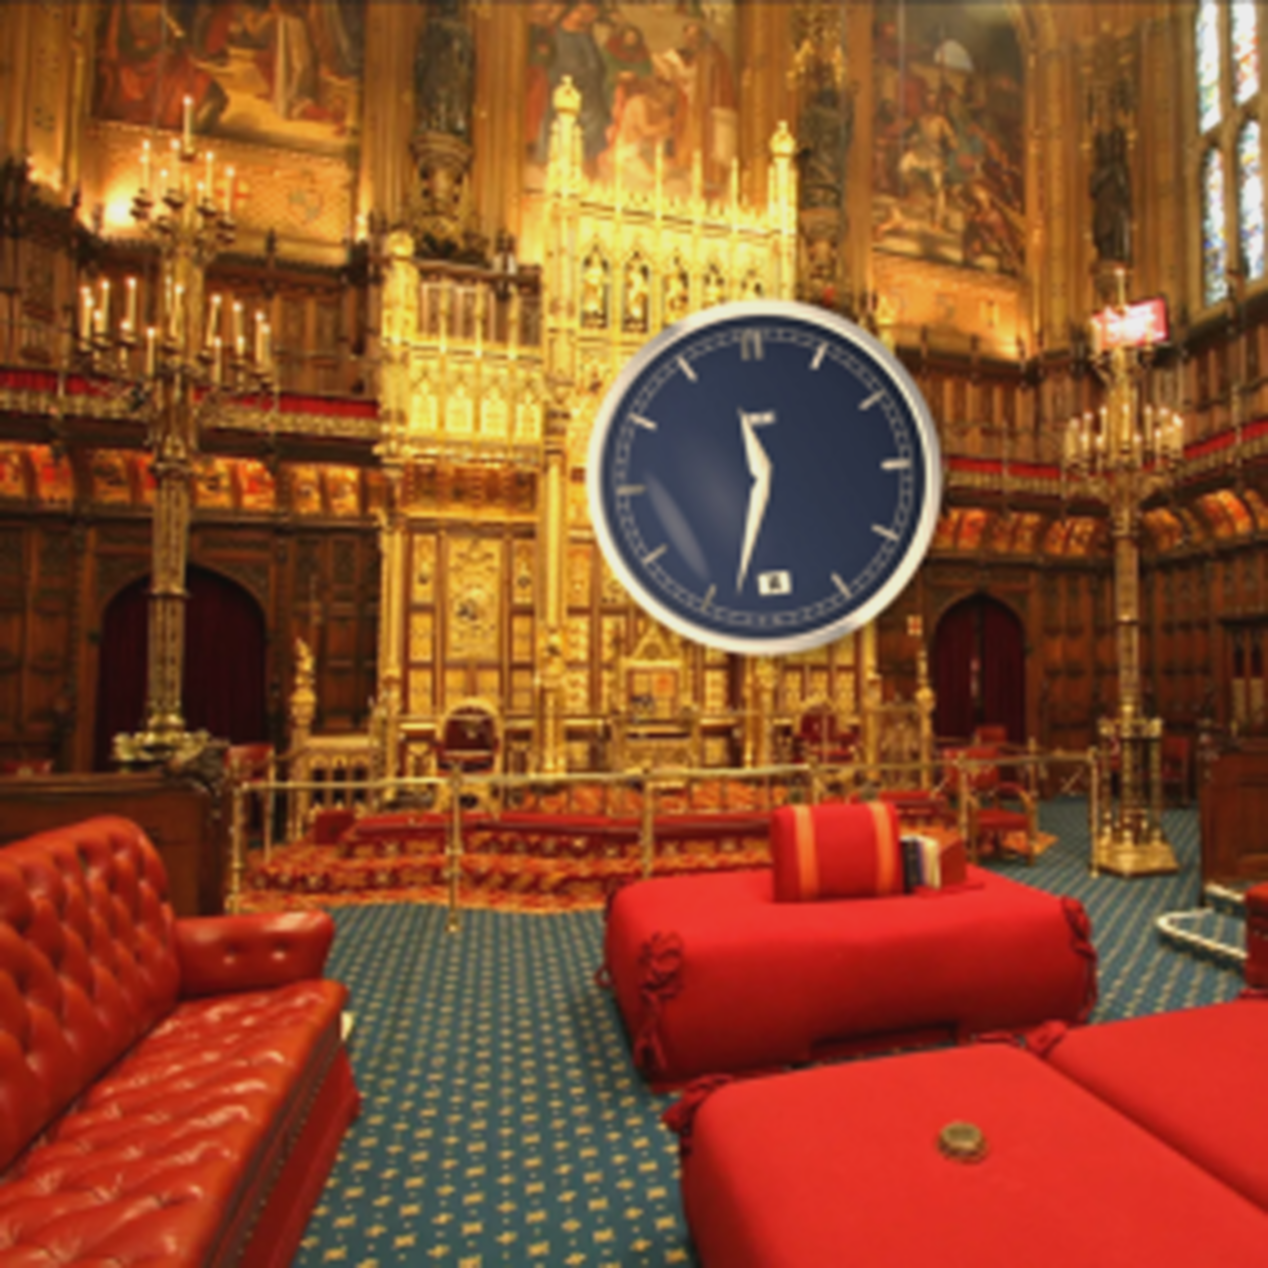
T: 11 h 33 min
